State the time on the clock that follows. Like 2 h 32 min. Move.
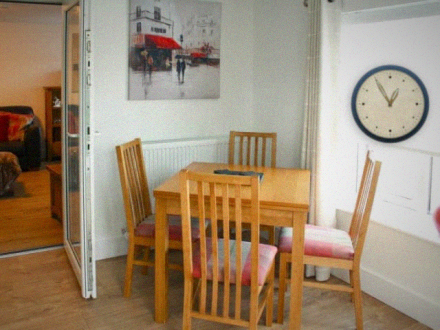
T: 12 h 55 min
